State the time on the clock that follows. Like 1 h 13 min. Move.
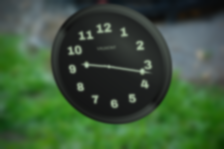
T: 9 h 17 min
